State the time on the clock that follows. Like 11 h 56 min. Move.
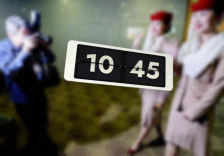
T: 10 h 45 min
